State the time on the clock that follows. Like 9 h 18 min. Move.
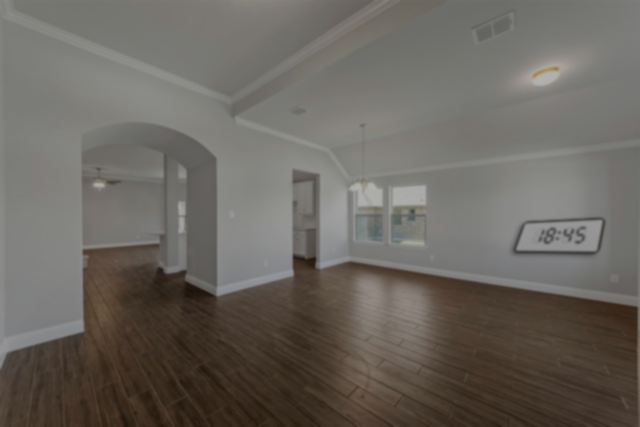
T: 18 h 45 min
